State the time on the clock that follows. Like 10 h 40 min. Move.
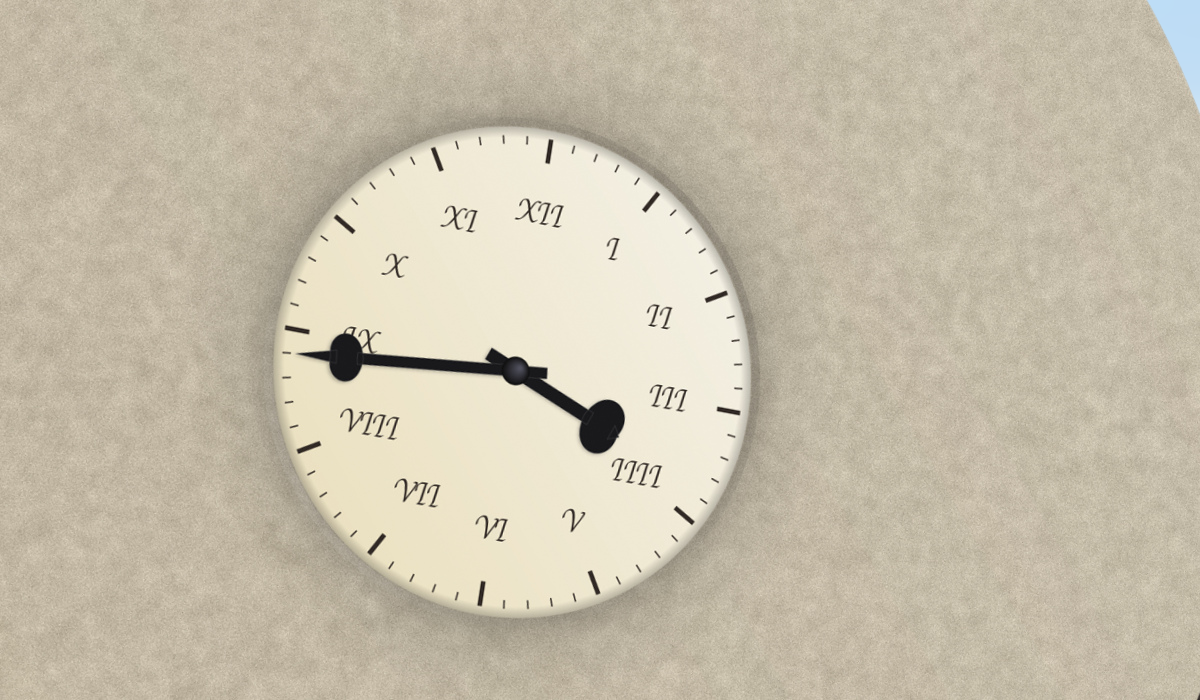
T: 3 h 44 min
